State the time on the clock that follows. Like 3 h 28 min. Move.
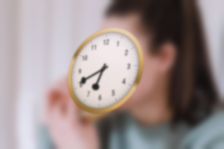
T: 6 h 41 min
